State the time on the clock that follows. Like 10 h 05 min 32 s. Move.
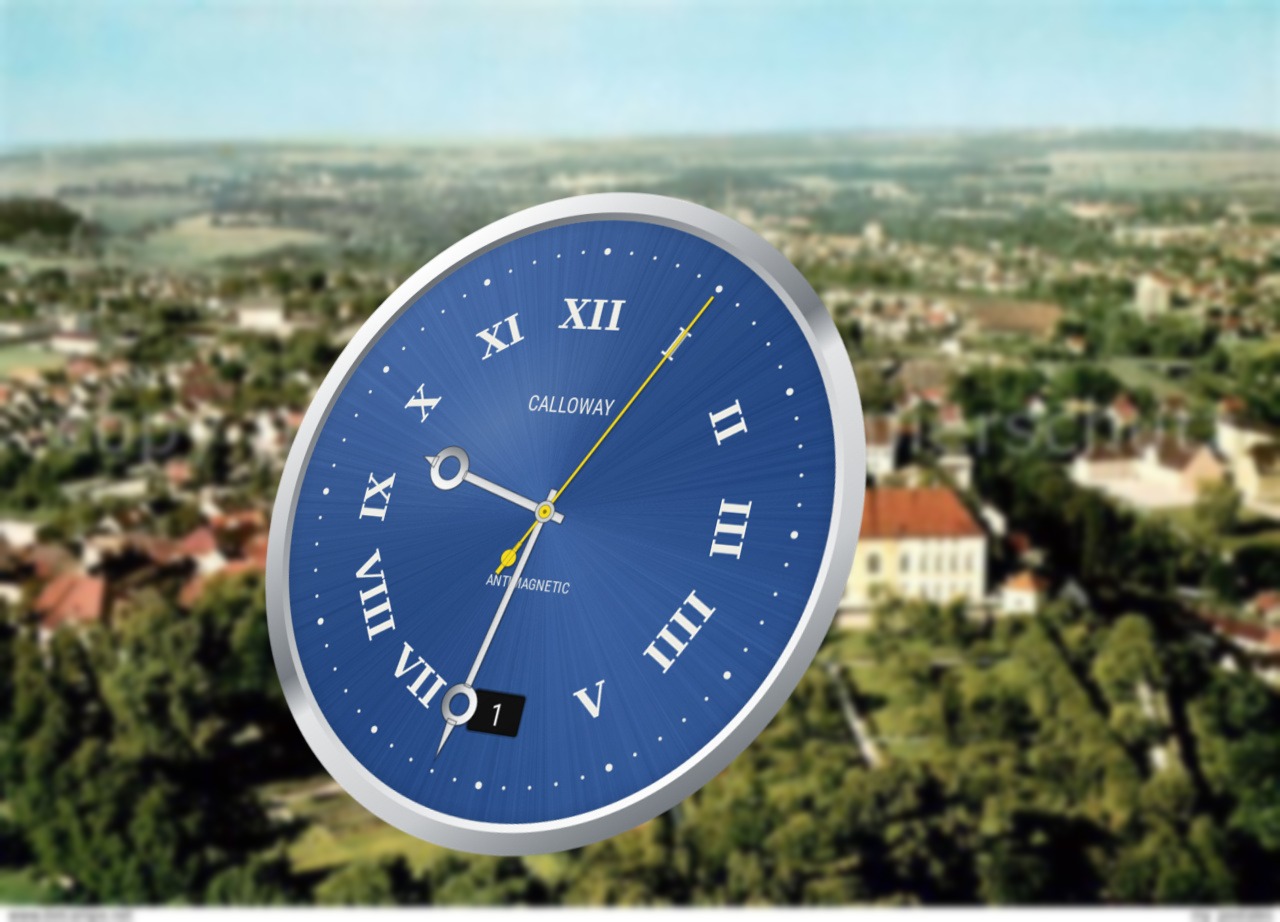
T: 9 h 32 min 05 s
